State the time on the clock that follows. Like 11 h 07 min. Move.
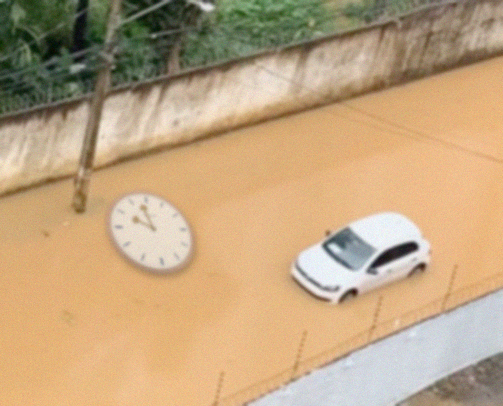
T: 9 h 58 min
